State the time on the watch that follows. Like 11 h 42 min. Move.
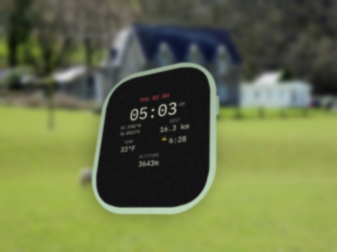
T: 5 h 03 min
